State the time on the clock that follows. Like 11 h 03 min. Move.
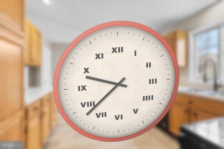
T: 9 h 38 min
